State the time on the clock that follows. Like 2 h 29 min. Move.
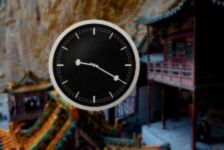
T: 9 h 20 min
